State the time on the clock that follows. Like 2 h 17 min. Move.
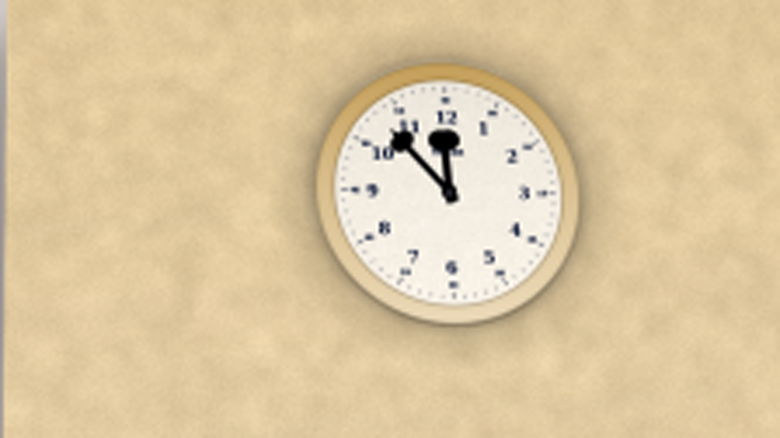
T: 11 h 53 min
